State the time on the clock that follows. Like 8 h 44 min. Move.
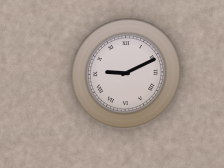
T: 9 h 11 min
